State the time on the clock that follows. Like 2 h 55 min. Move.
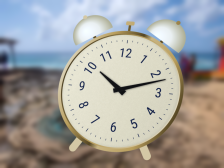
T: 10 h 12 min
